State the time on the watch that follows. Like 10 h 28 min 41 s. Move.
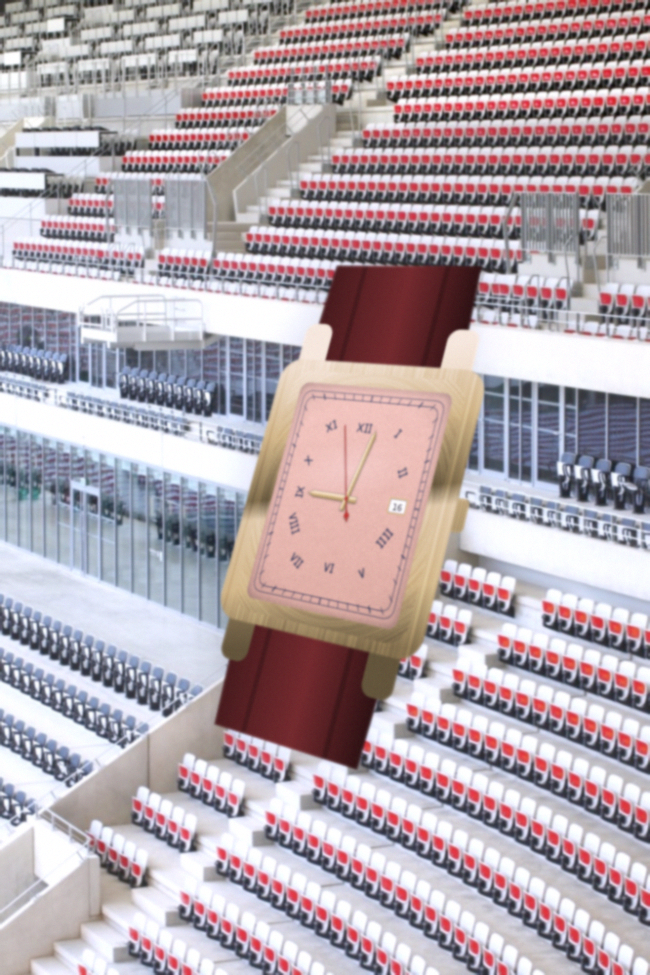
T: 9 h 01 min 57 s
